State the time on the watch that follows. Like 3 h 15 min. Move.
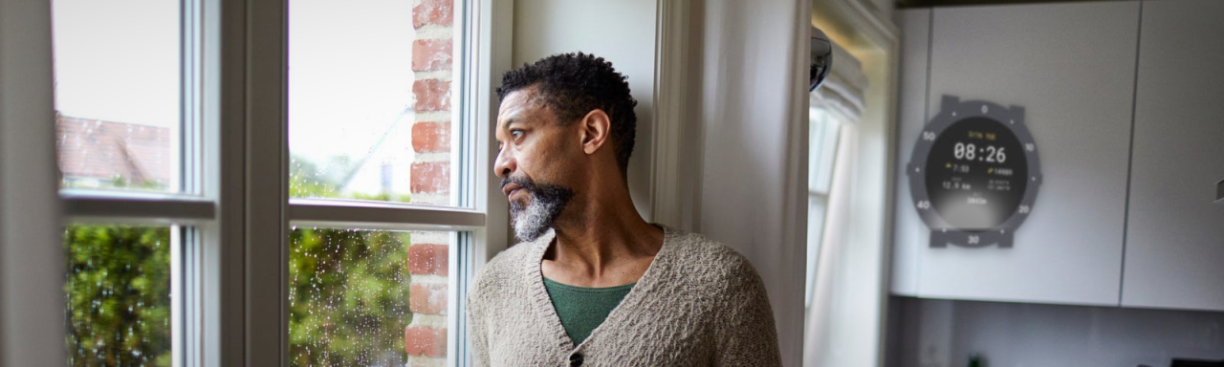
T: 8 h 26 min
